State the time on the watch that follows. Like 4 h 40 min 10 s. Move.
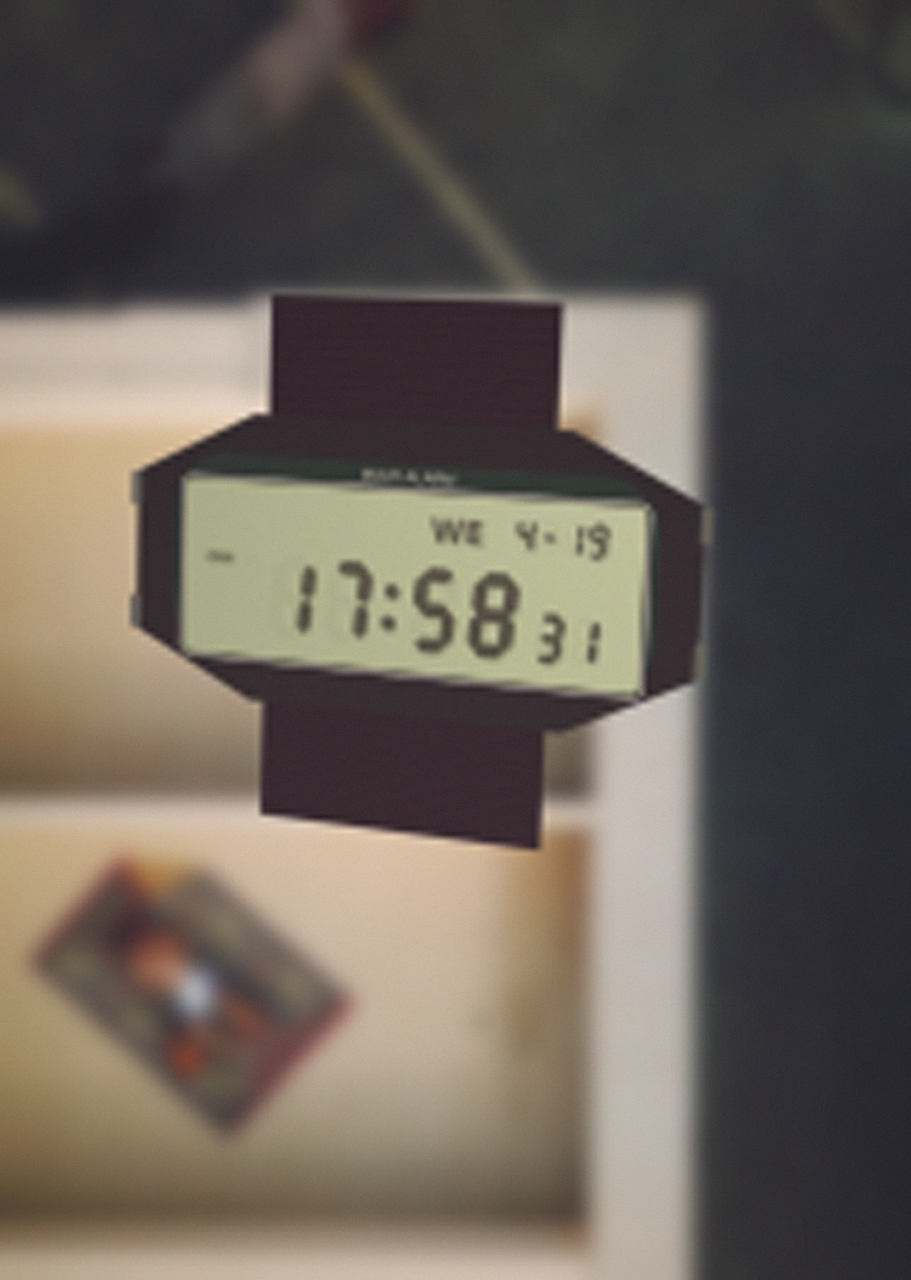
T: 17 h 58 min 31 s
